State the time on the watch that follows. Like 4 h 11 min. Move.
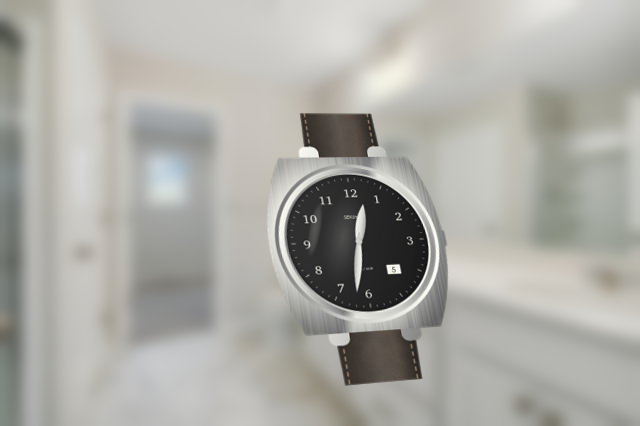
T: 12 h 32 min
